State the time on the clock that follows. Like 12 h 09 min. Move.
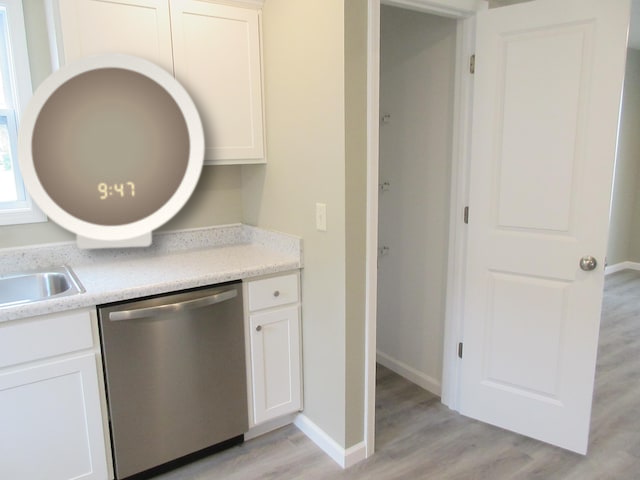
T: 9 h 47 min
